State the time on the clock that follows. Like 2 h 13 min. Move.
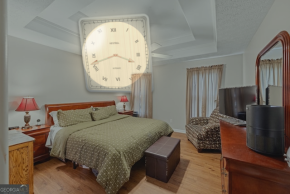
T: 3 h 42 min
